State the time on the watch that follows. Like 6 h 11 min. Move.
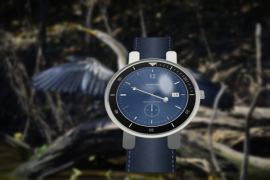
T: 3 h 49 min
